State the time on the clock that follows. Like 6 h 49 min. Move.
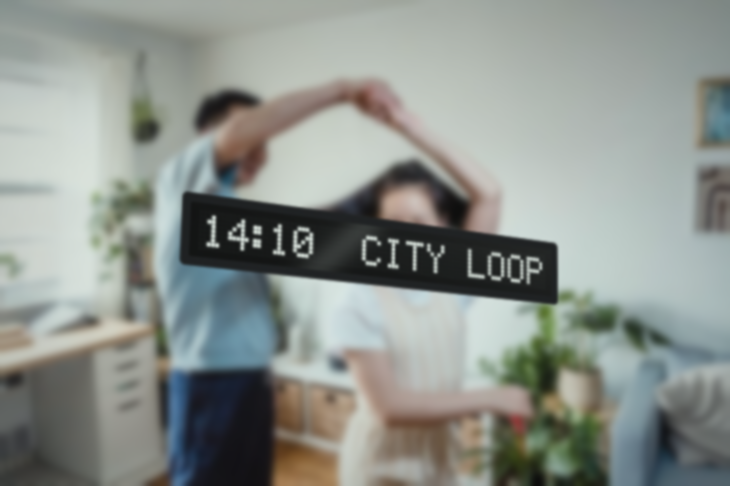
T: 14 h 10 min
